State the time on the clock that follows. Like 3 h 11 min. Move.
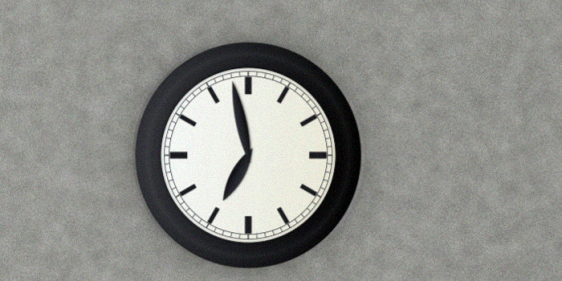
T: 6 h 58 min
